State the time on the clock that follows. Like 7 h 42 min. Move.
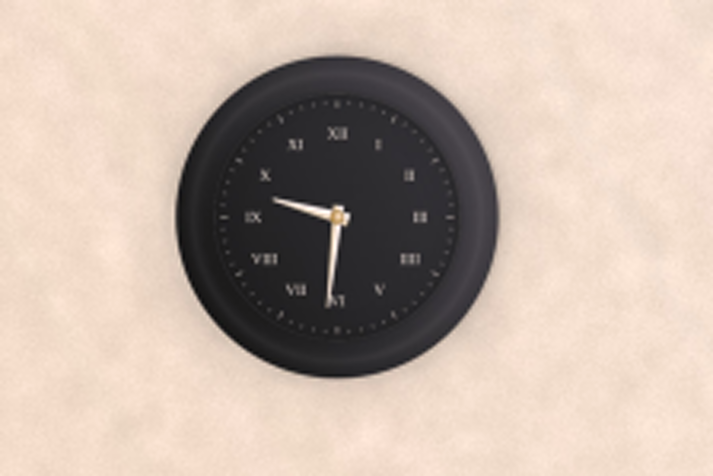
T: 9 h 31 min
